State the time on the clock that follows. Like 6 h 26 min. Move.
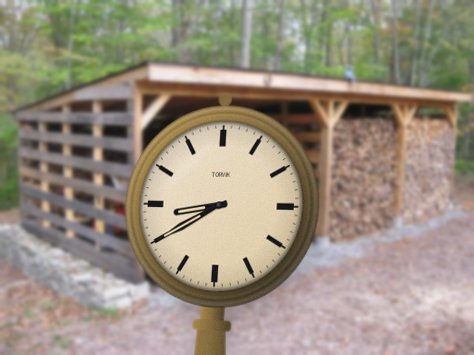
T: 8 h 40 min
